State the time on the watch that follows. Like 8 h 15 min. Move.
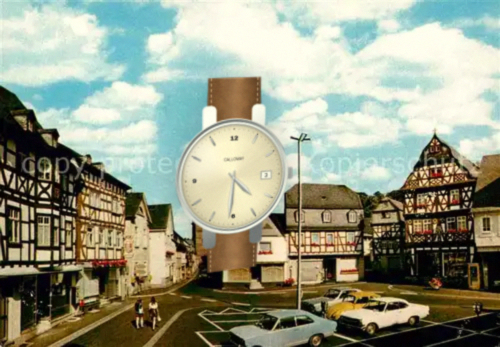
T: 4 h 31 min
